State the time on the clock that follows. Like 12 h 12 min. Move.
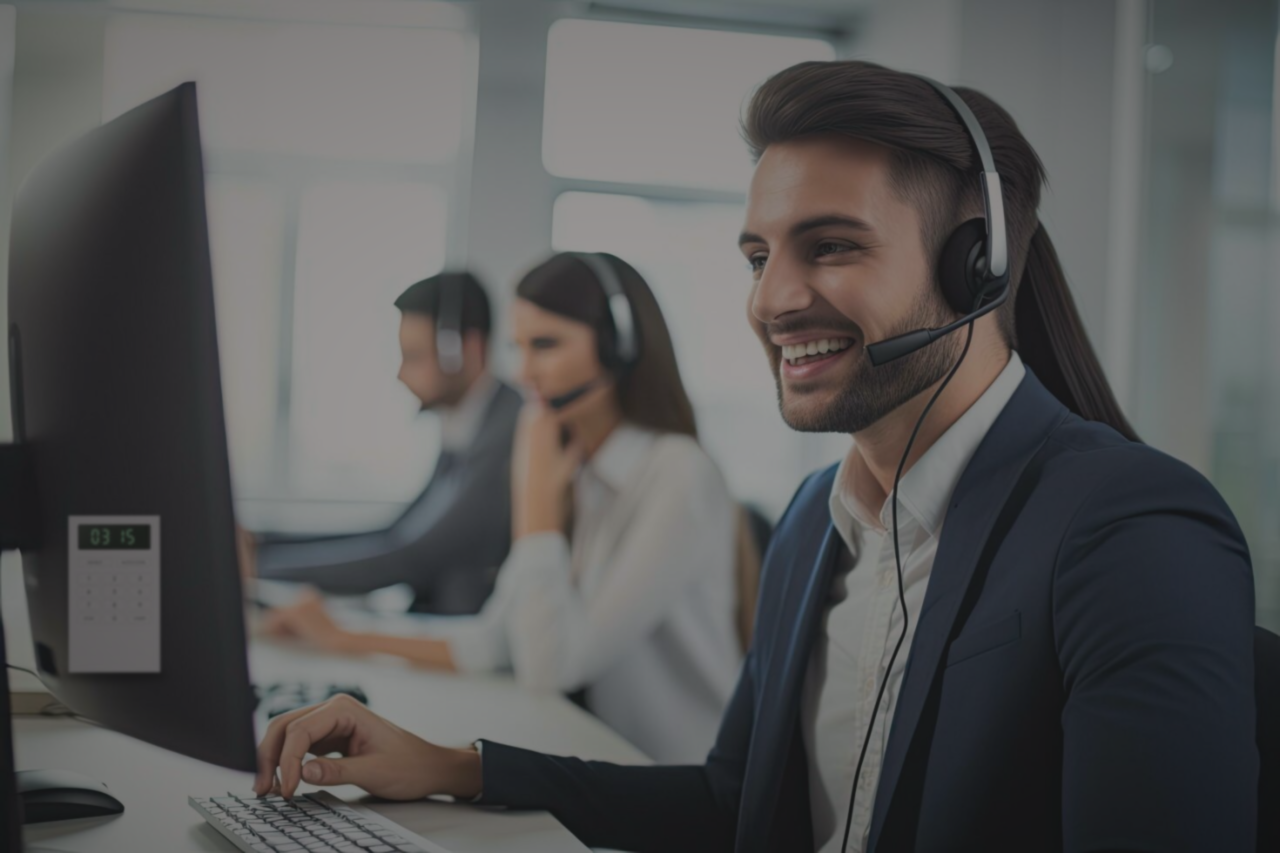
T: 3 h 15 min
